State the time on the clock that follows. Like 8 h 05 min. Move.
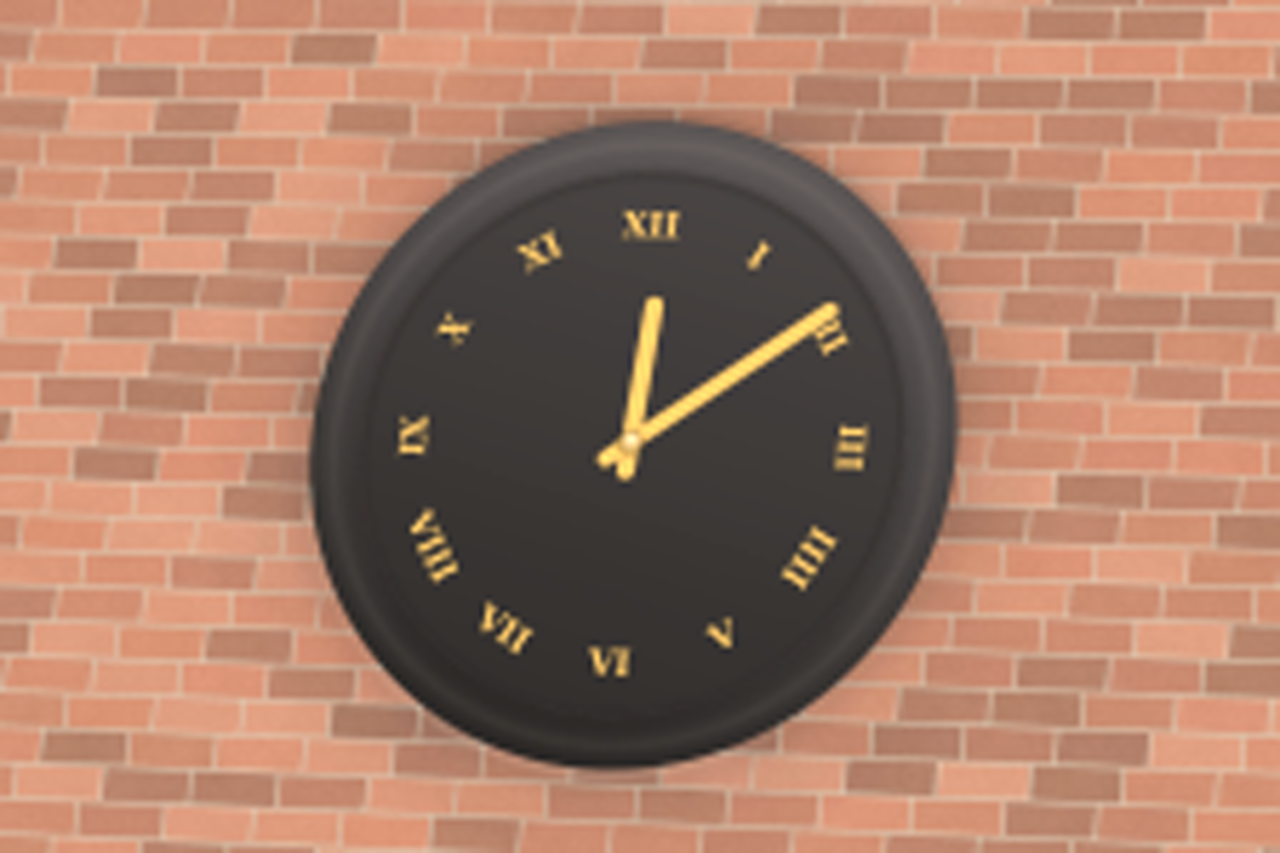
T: 12 h 09 min
